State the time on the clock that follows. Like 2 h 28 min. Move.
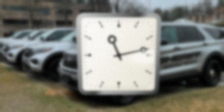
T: 11 h 13 min
